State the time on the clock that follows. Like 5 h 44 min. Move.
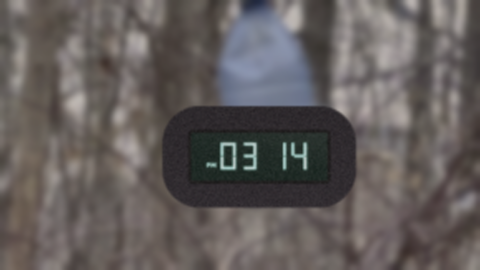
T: 3 h 14 min
